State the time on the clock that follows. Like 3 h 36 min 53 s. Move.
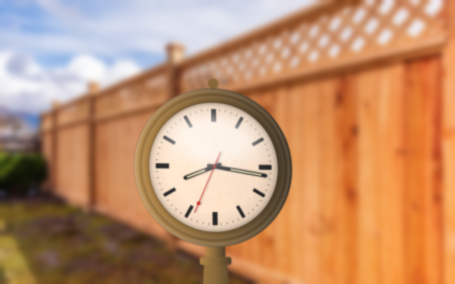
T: 8 h 16 min 34 s
